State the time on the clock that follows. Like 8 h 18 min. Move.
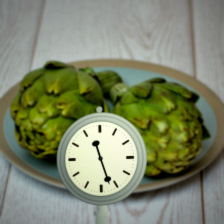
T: 11 h 27 min
